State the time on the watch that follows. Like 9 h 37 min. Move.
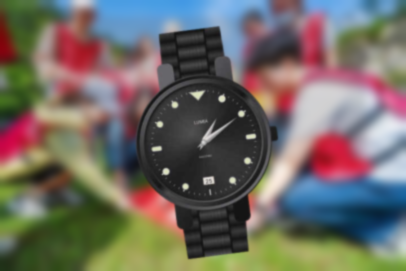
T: 1 h 10 min
